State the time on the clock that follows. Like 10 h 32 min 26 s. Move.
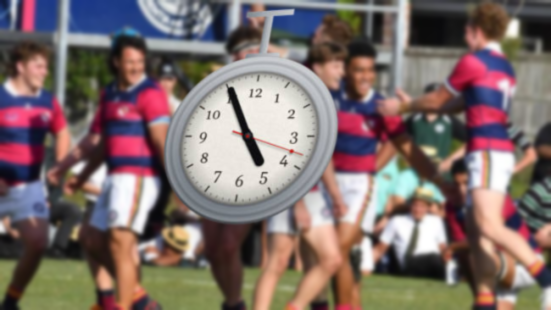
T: 4 h 55 min 18 s
